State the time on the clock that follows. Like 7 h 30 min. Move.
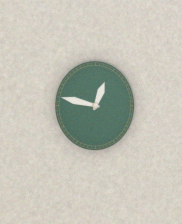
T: 12 h 47 min
